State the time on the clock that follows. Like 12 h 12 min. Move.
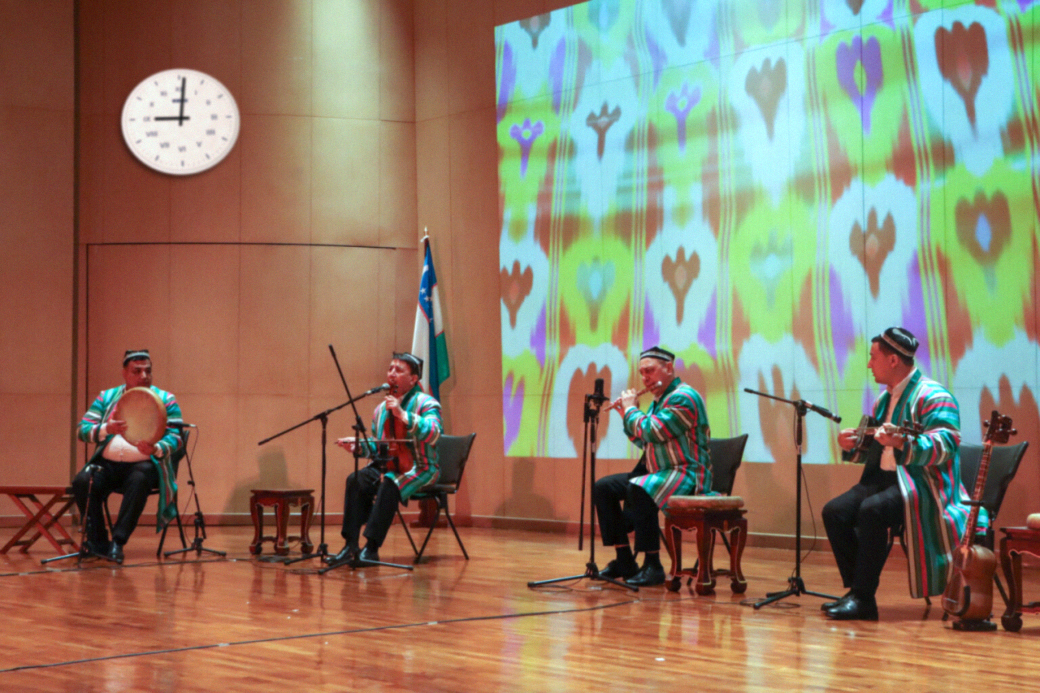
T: 9 h 01 min
